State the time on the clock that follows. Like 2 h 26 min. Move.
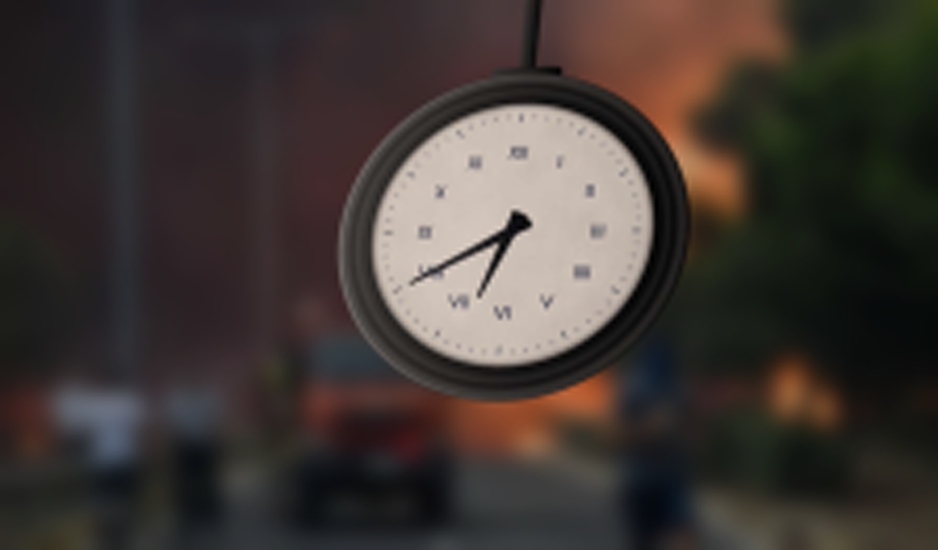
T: 6 h 40 min
